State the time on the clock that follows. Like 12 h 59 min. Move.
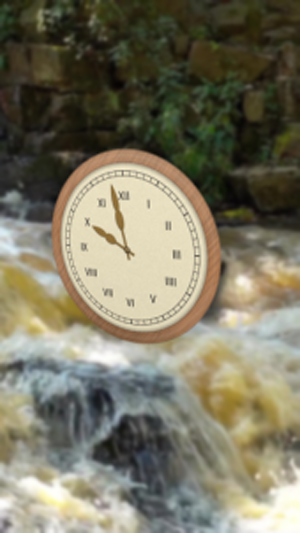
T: 9 h 58 min
